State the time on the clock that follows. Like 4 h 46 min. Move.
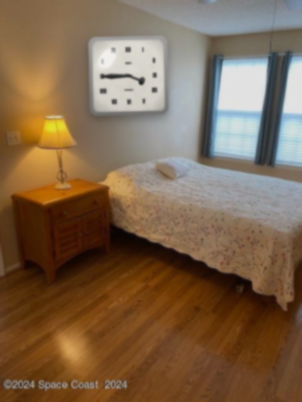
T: 3 h 45 min
